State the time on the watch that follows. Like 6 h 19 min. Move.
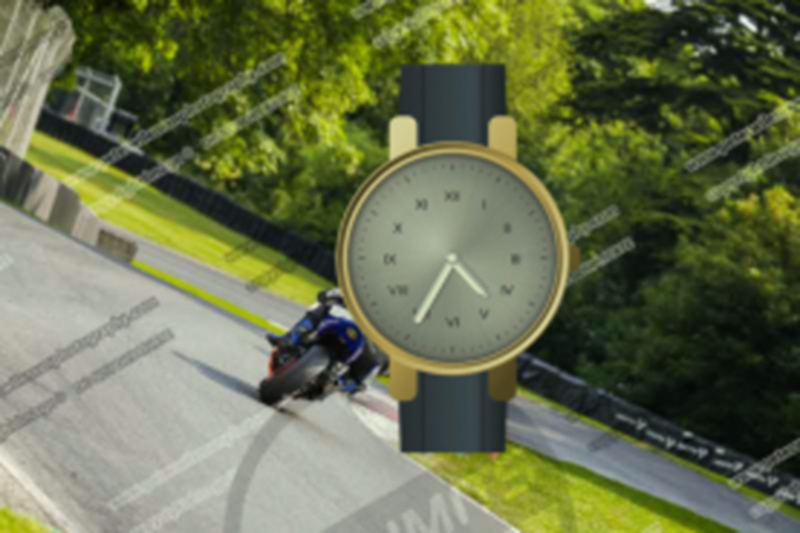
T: 4 h 35 min
